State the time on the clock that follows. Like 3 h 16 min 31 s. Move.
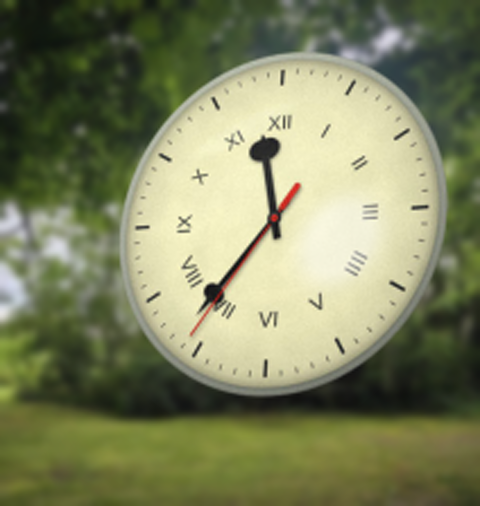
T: 11 h 36 min 36 s
